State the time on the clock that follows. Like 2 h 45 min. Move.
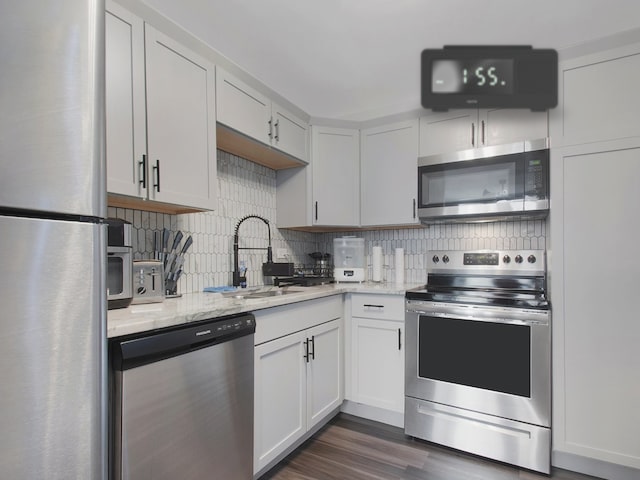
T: 1 h 55 min
